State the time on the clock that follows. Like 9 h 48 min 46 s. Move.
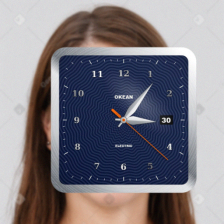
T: 3 h 06 min 22 s
